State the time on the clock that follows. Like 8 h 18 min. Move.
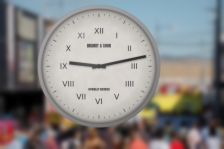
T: 9 h 13 min
